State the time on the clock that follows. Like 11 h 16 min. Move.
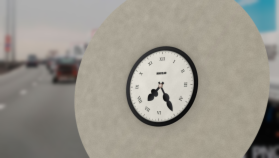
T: 7 h 25 min
